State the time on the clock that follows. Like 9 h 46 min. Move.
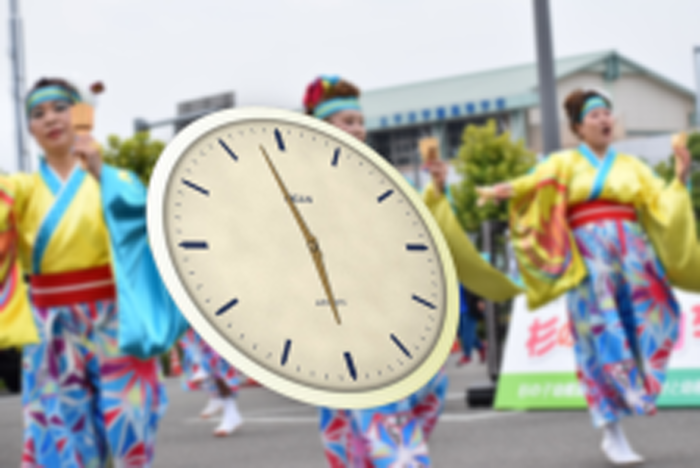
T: 5 h 58 min
